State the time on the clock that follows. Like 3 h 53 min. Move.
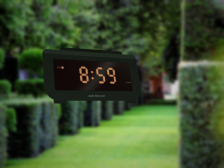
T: 8 h 59 min
